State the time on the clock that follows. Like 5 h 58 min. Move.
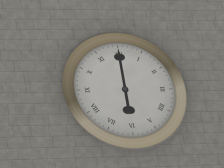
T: 6 h 00 min
